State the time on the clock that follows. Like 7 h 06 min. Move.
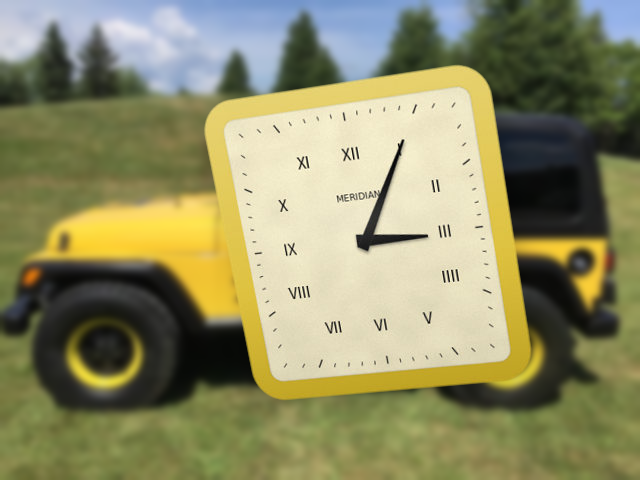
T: 3 h 05 min
